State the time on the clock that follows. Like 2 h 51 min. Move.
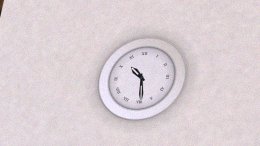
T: 10 h 29 min
